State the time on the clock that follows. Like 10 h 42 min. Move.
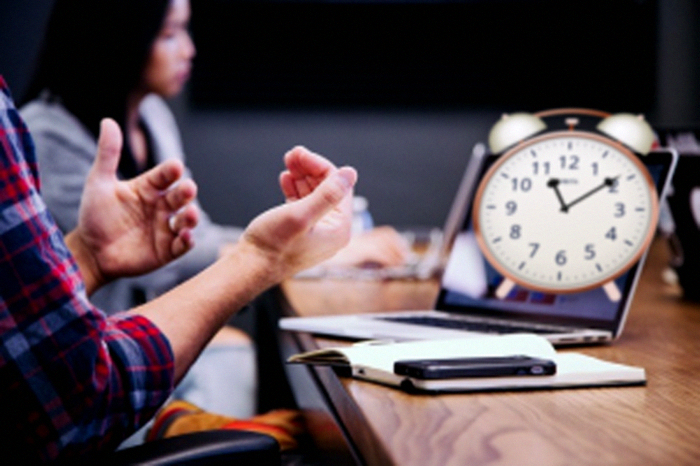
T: 11 h 09 min
